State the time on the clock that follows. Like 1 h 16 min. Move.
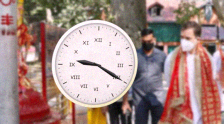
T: 9 h 20 min
